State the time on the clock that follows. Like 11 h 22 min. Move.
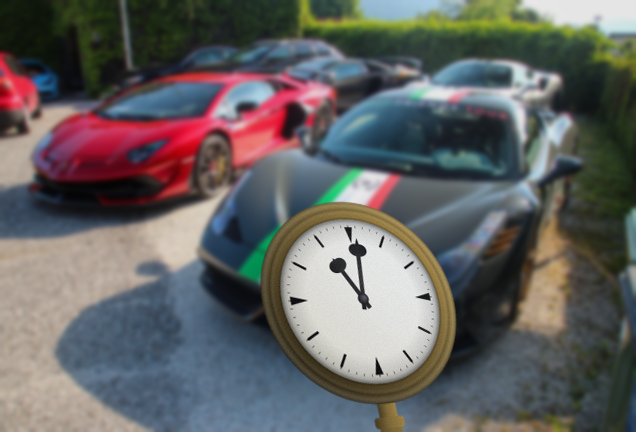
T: 11 h 01 min
